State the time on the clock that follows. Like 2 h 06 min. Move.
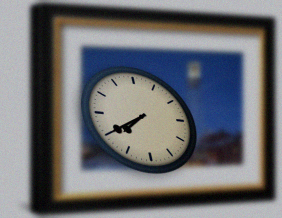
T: 7 h 40 min
